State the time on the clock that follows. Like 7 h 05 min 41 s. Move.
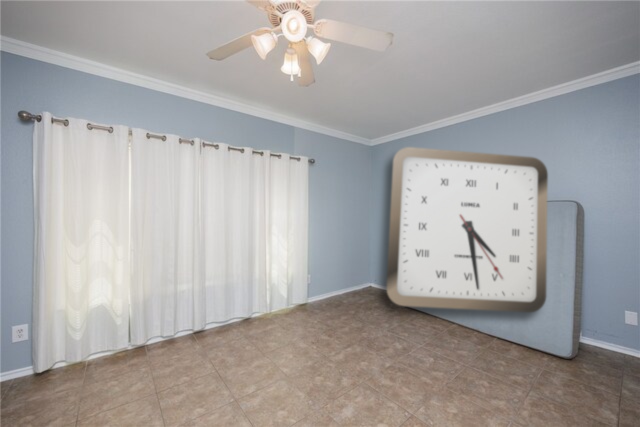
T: 4 h 28 min 24 s
